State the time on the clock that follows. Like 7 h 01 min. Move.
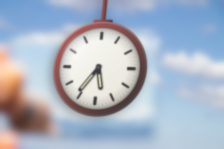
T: 5 h 36 min
